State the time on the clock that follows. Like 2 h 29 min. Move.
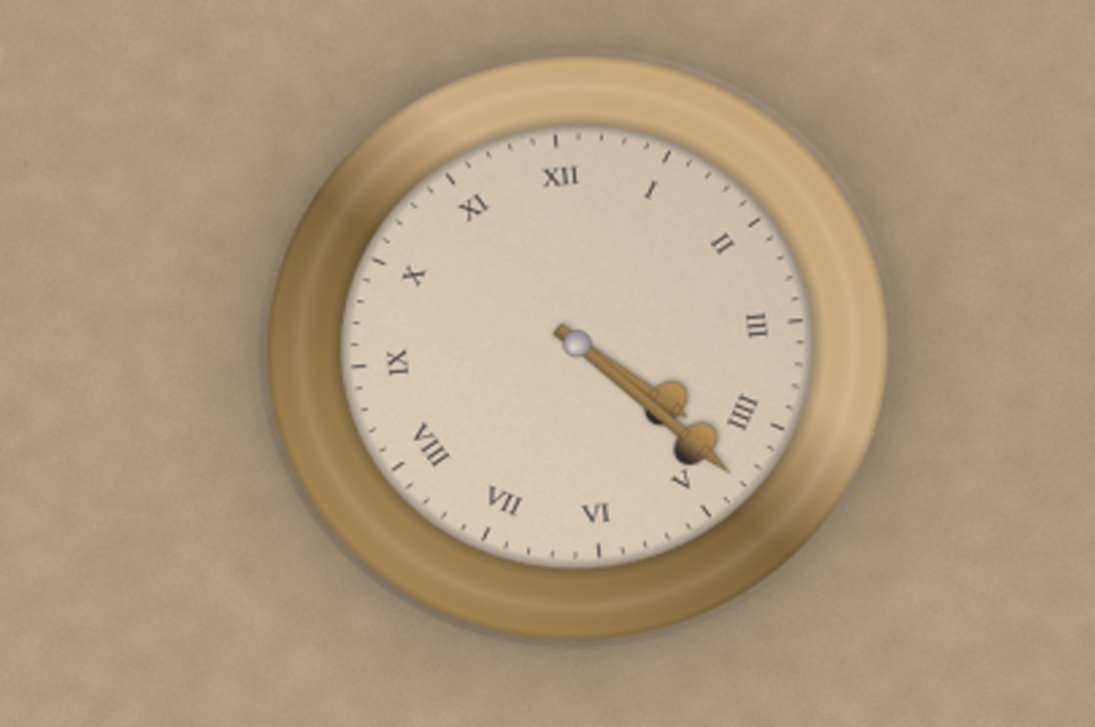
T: 4 h 23 min
